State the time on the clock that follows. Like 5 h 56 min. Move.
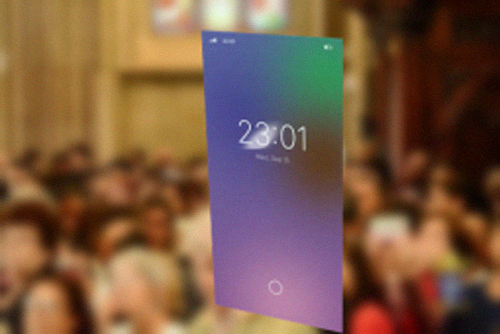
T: 23 h 01 min
